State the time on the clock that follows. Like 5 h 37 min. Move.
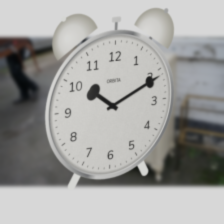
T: 10 h 11 min
